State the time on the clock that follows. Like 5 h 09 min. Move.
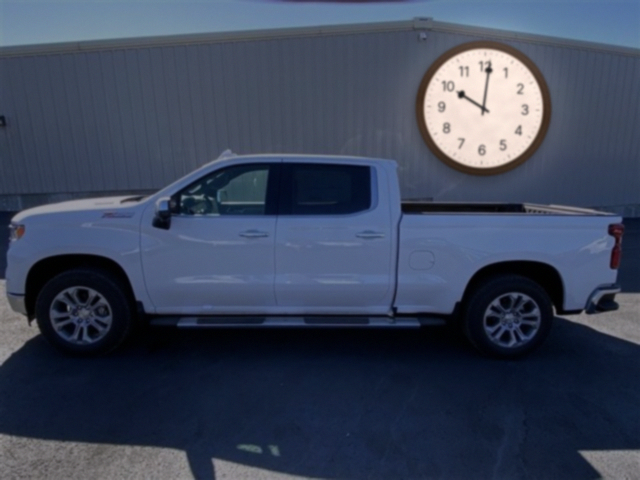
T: 10 h 01 min
